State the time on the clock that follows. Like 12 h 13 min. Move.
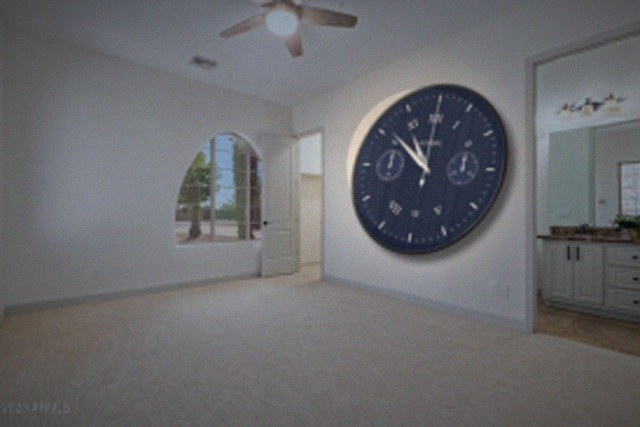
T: 10 h 51 min
